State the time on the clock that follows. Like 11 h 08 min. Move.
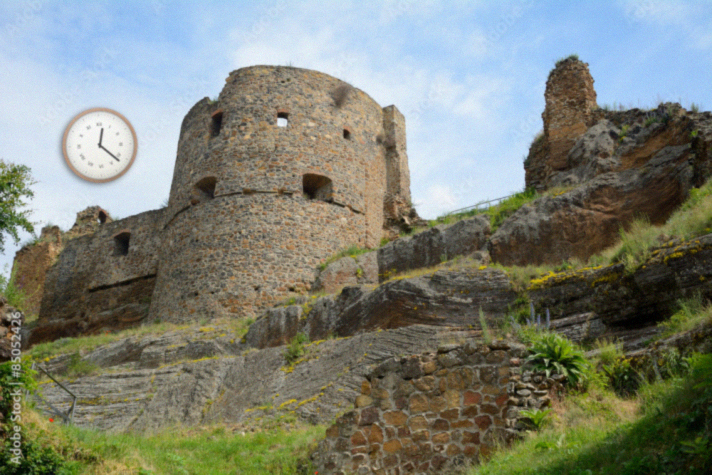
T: 12 h 22 min
